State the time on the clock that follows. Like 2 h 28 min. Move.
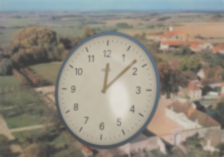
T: 12 h 08 min
